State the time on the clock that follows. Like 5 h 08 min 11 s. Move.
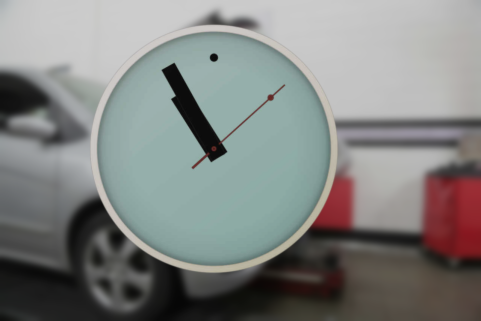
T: 10 h 55 min 08 s
